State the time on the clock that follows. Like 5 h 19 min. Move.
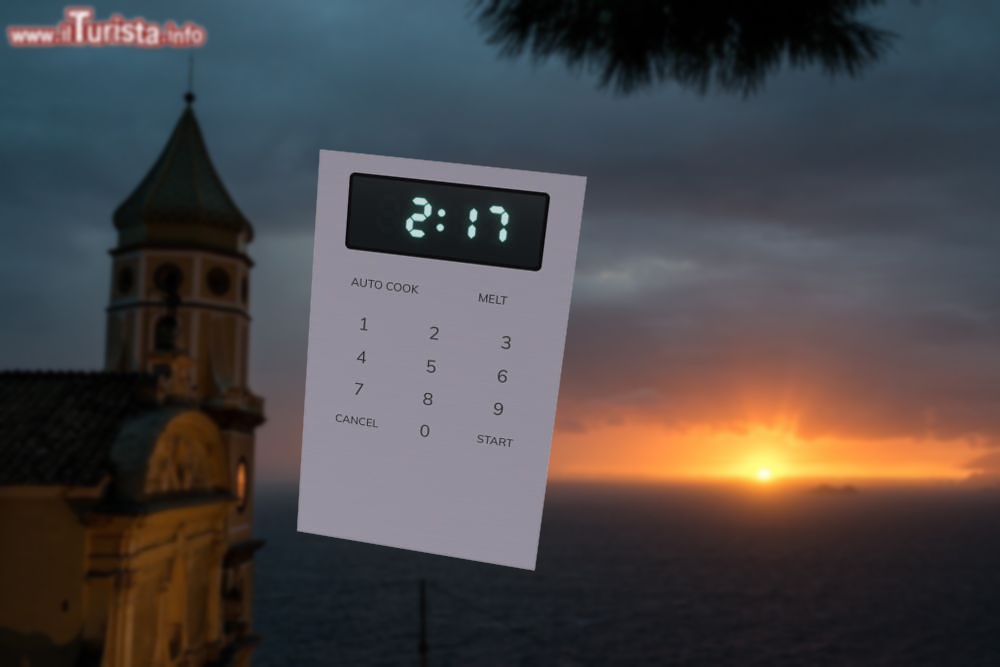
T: 2 h 17 min
